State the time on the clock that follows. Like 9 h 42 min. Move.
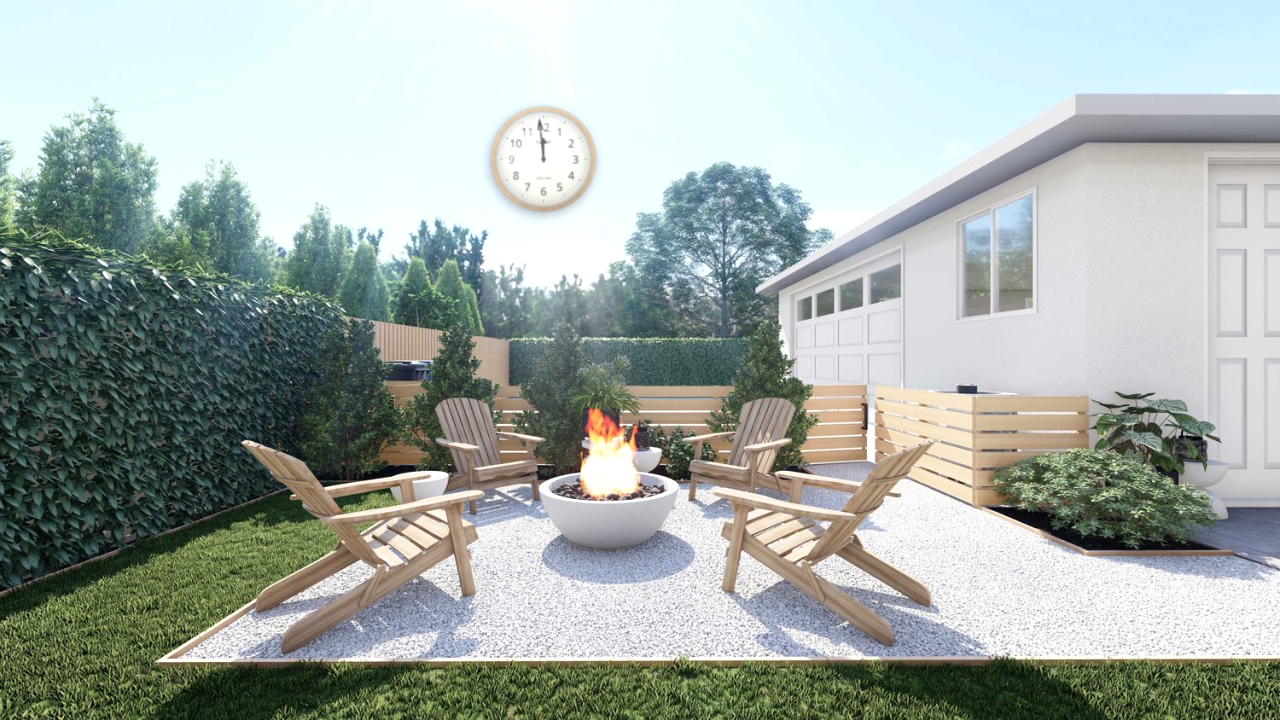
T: 11 h 59 min
